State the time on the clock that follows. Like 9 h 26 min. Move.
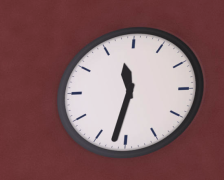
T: 11 h 32 min
